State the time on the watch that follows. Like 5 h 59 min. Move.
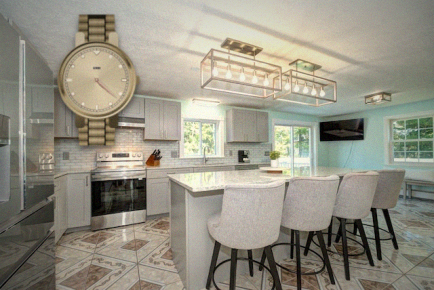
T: 4 h 22 min
